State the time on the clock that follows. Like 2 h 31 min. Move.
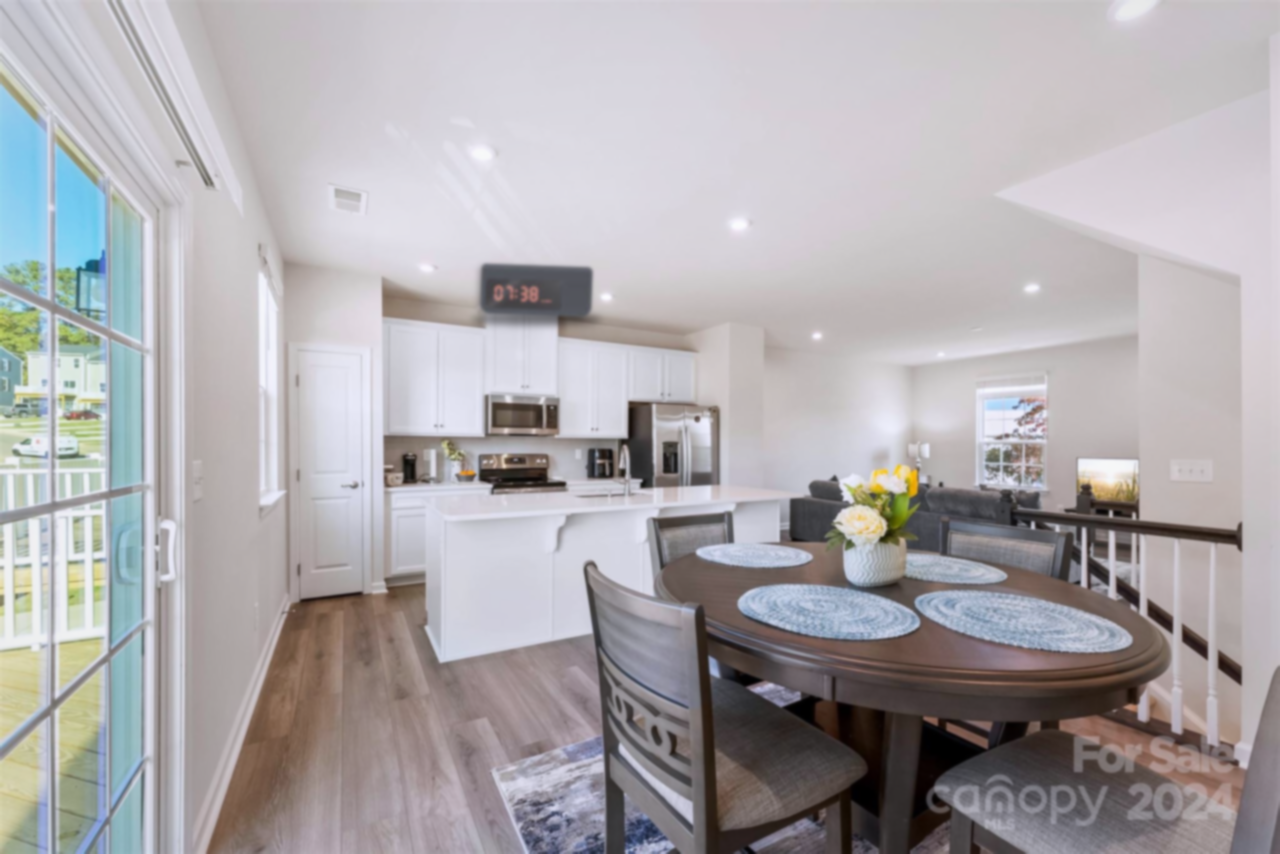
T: 7 h 38 min
